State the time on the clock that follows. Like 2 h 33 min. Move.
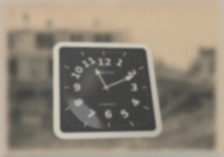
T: 11 h 11 min
